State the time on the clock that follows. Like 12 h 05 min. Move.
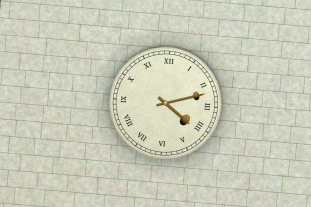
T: 4 h 12 min
